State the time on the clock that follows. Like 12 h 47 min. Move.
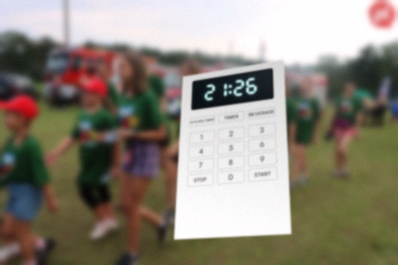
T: 21 h 26 min
